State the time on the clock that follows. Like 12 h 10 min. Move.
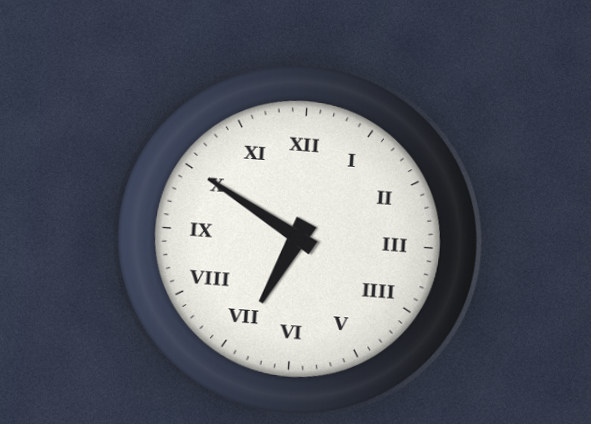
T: 6 h 50 min
